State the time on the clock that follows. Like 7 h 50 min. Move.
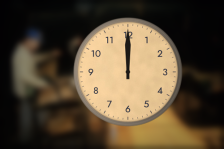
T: 12 h 00 min
